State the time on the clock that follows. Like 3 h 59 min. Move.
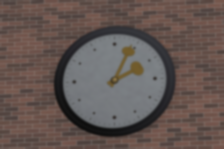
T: 2 h 04 min
